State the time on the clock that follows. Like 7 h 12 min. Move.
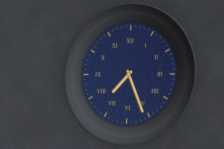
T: 7 h 26 min
